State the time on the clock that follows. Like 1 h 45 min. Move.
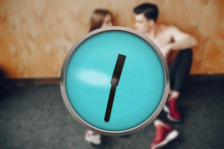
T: 12 h 32 min
